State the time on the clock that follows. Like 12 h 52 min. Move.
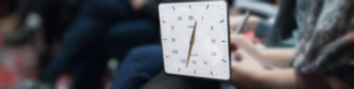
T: 12 h 33 min
